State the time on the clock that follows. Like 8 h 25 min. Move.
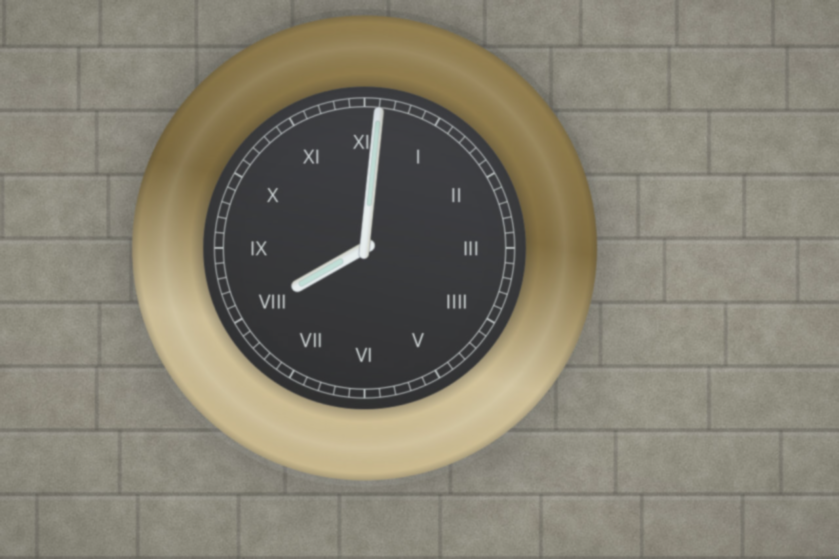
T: 8 h 01 min
